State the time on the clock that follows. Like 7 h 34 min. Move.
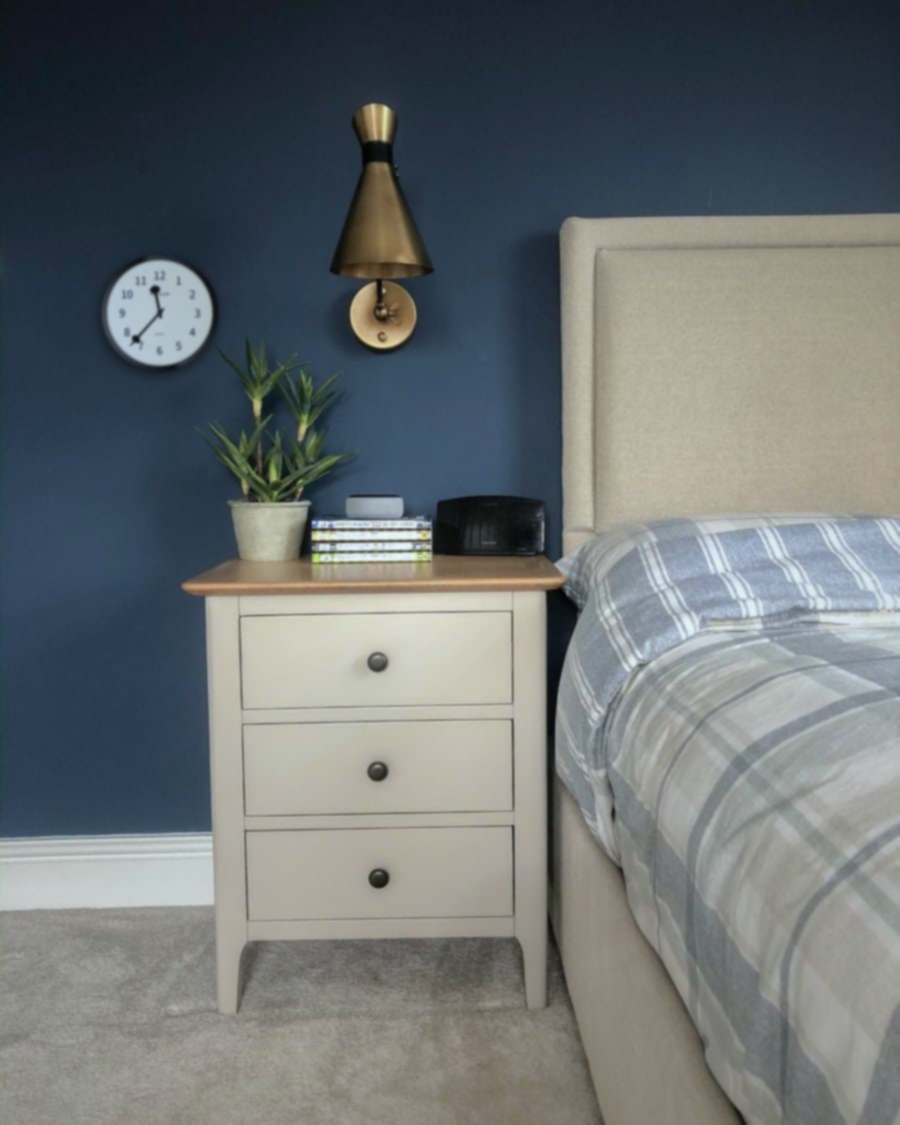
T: 11 h 37 min
